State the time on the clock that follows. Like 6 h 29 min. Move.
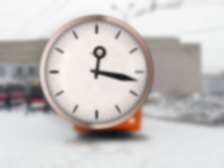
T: 12 h 17 min
